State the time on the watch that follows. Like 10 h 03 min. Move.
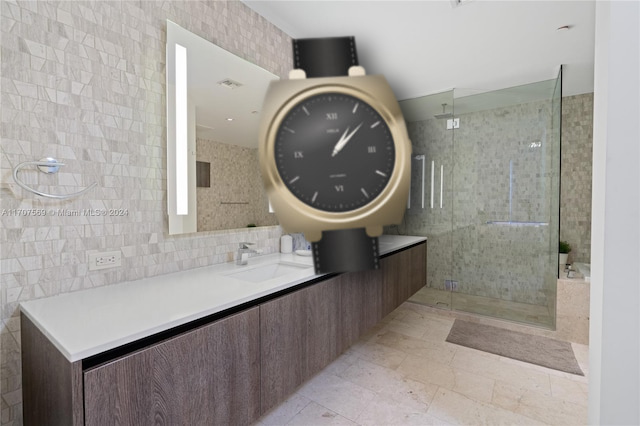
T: 1 h 08 min
